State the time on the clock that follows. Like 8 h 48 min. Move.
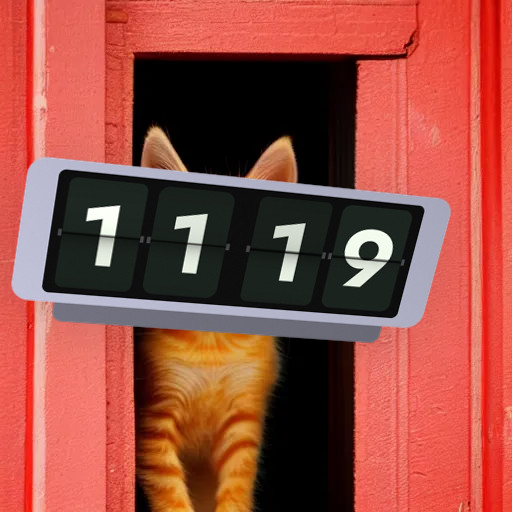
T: 11 h 19 min
